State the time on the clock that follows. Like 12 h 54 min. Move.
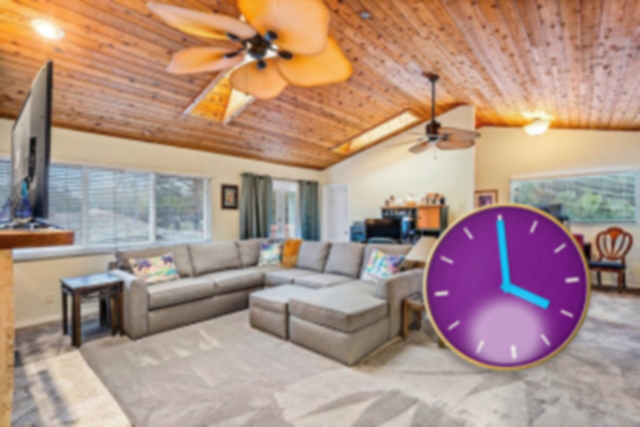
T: 4 h 00 min
